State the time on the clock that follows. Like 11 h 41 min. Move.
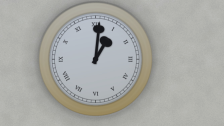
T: 1 h 01 min
